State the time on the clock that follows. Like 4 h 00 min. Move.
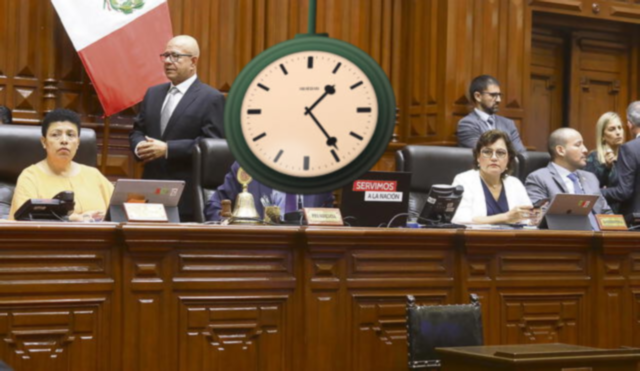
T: 1 h 24 min
